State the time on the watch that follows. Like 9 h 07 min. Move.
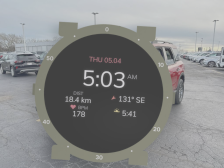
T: 5 h 03 min
